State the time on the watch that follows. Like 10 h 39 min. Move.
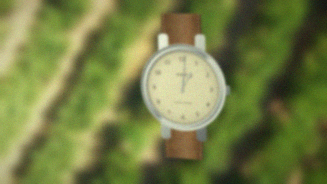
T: 1 h 01 min
